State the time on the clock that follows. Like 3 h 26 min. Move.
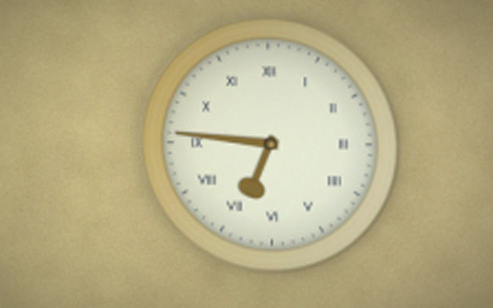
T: 6 h 46 min
